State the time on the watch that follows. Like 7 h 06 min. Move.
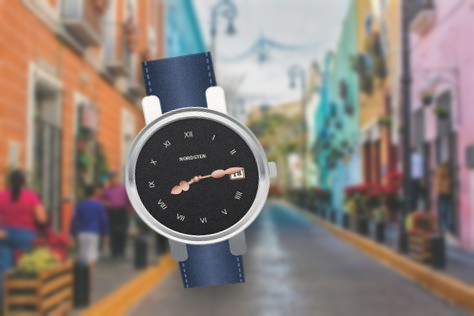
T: 8 h 14 min
